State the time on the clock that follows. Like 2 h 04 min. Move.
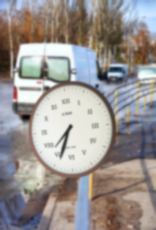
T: 7 h 34 min
